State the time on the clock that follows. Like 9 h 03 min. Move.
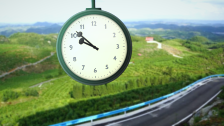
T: 9 h 52 min
